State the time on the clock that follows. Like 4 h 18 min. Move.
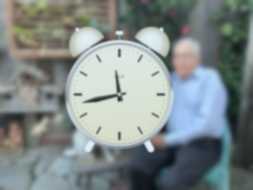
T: 11 h 43 min
